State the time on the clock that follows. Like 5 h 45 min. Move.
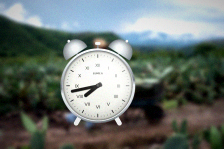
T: 7 h 43 min
